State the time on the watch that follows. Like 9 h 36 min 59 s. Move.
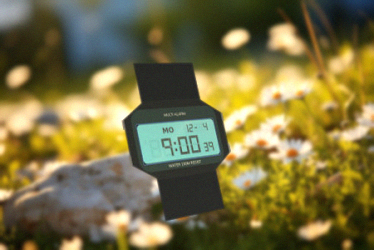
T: 9 h 00 min 39 s
